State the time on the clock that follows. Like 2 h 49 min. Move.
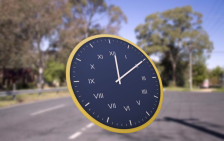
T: 12 h 10 min
